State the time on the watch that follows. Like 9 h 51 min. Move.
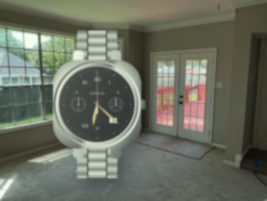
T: 6 h 22 min
